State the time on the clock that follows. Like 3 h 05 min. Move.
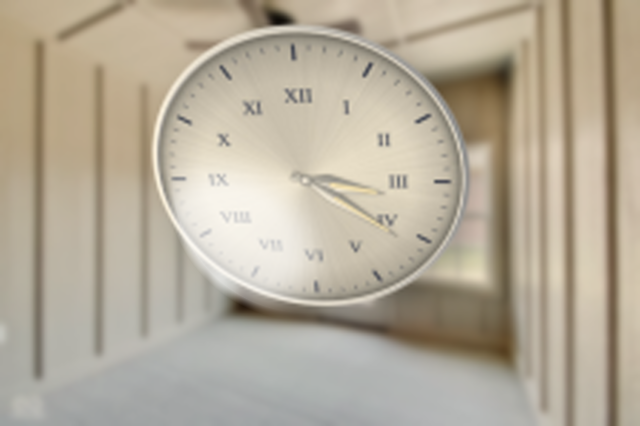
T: 3 h 21 min
